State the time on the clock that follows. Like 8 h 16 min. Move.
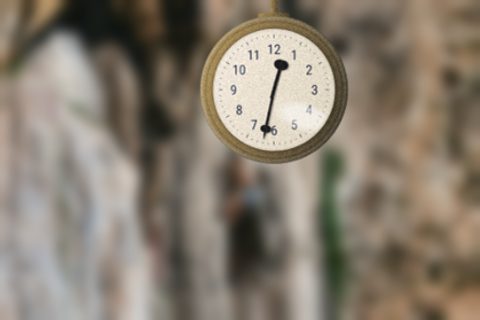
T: 12 h 32 min
